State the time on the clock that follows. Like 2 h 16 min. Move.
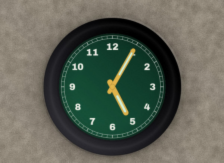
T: 5 h 05 min
